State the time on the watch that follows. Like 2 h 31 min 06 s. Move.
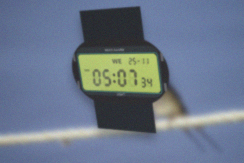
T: 5 h 07 min 34 s
